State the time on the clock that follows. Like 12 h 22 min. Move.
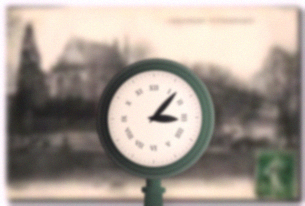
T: 3 h 07 min
